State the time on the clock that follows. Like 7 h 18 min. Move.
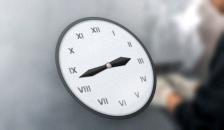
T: 2 h 43 min
